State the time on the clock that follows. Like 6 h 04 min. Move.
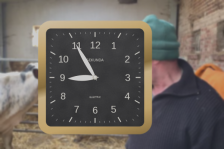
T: 8 h 55 min
